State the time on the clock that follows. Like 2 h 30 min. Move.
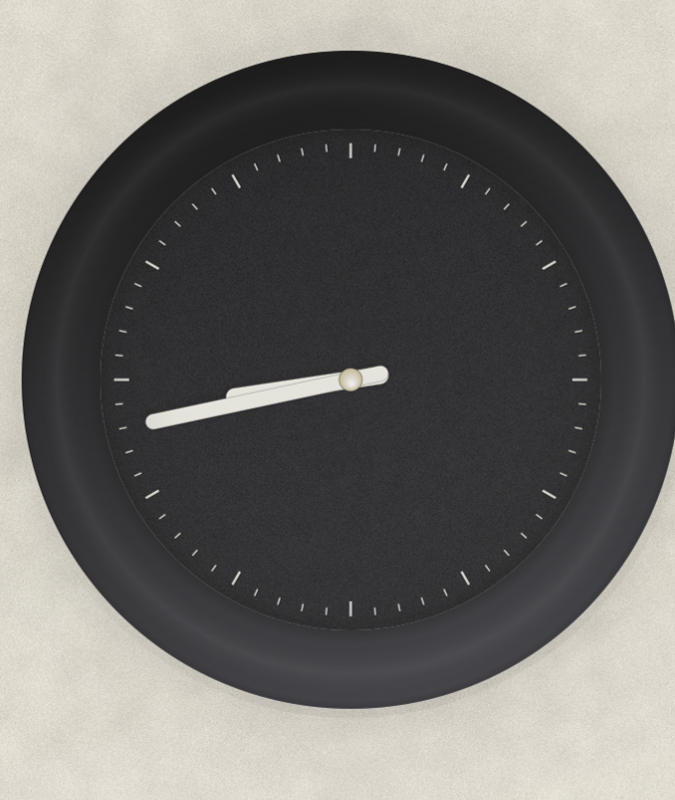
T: 8 h 43 min
